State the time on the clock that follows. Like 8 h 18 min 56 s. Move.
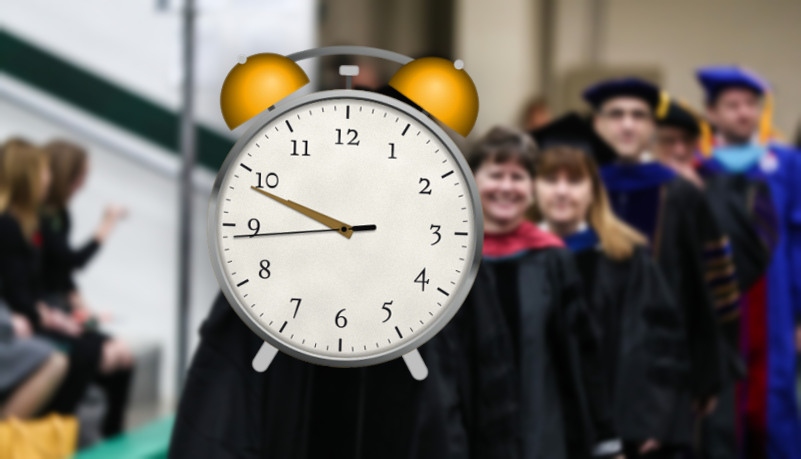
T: 9 h 48 min 44 s
